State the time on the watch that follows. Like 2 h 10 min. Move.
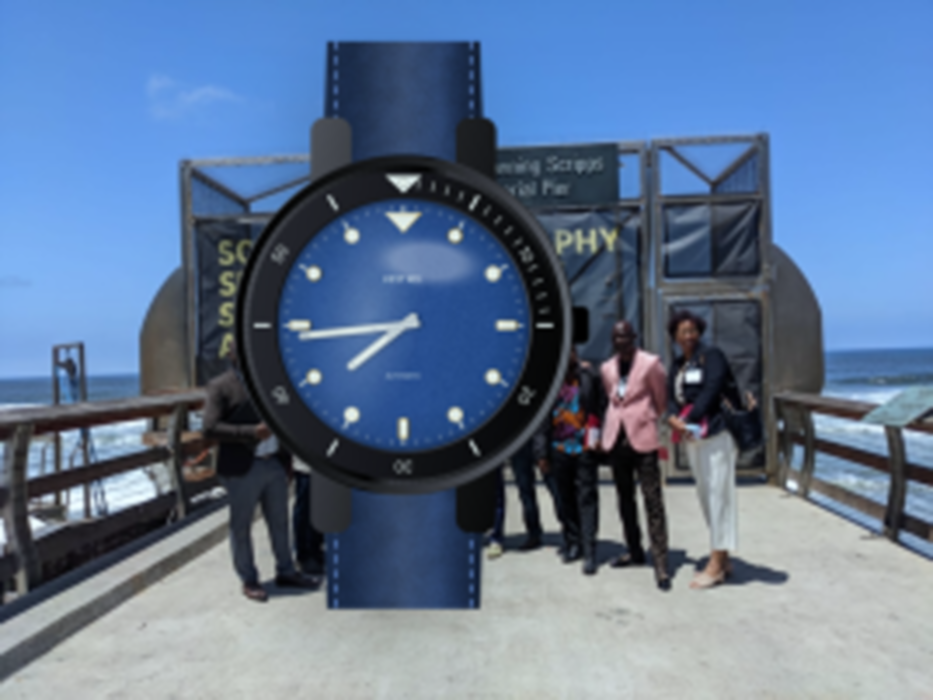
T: 7 h 44 min
